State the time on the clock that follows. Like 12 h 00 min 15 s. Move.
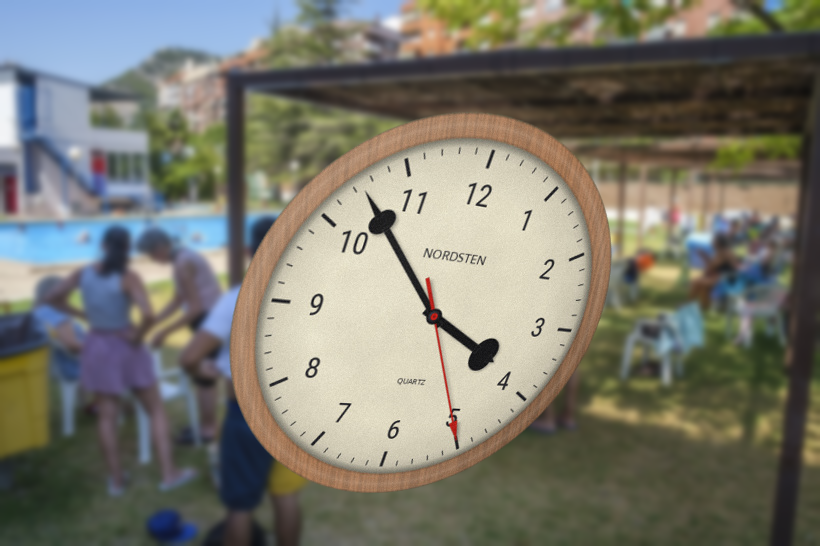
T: 3 h 52 min 25 s
